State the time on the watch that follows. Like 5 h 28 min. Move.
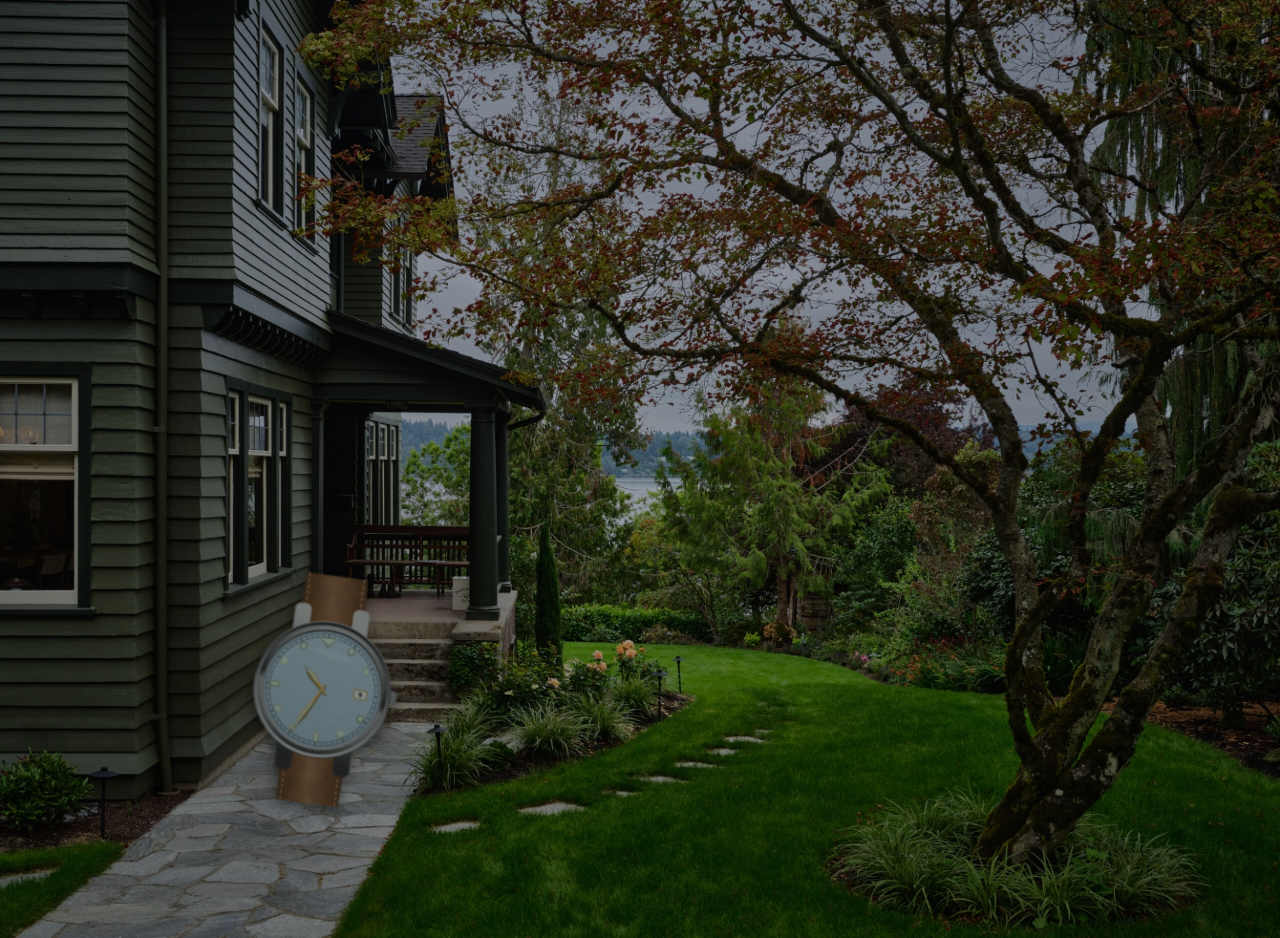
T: 10 h 35 min
